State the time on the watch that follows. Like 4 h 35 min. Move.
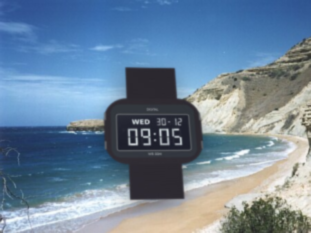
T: 9 h 05 min
